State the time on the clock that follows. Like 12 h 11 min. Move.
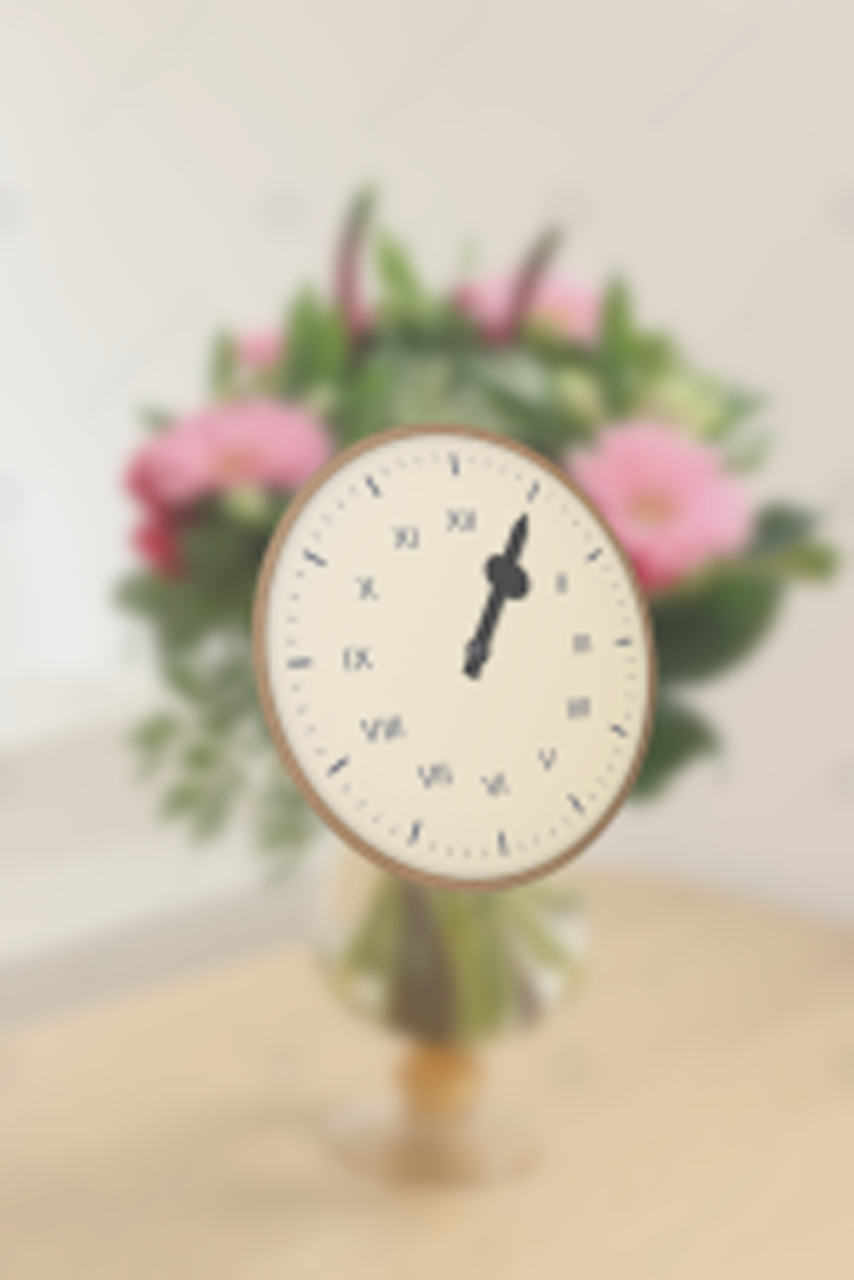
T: 1 h 05 min
